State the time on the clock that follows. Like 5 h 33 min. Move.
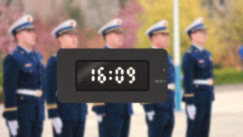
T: 16 h 09 min
